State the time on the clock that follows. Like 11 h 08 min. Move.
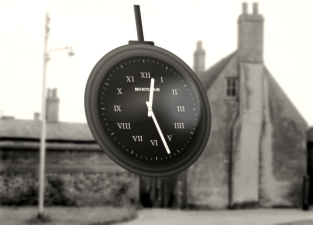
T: 12 h 27 min
